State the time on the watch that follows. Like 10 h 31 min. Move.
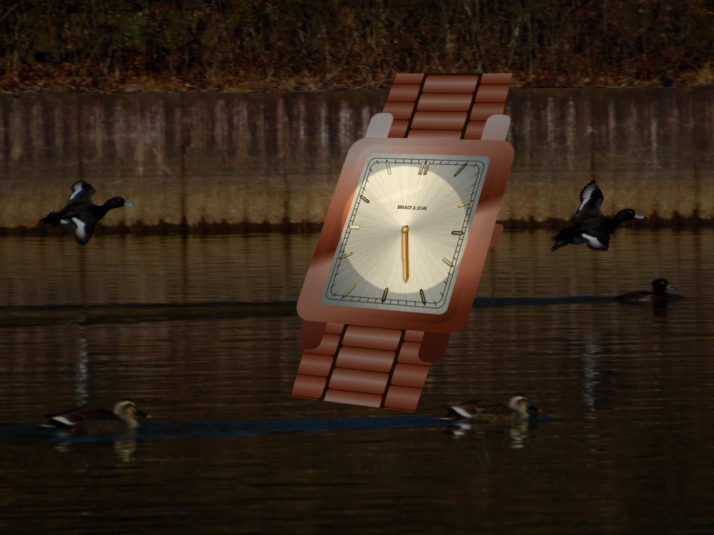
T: 5 h 27 min
